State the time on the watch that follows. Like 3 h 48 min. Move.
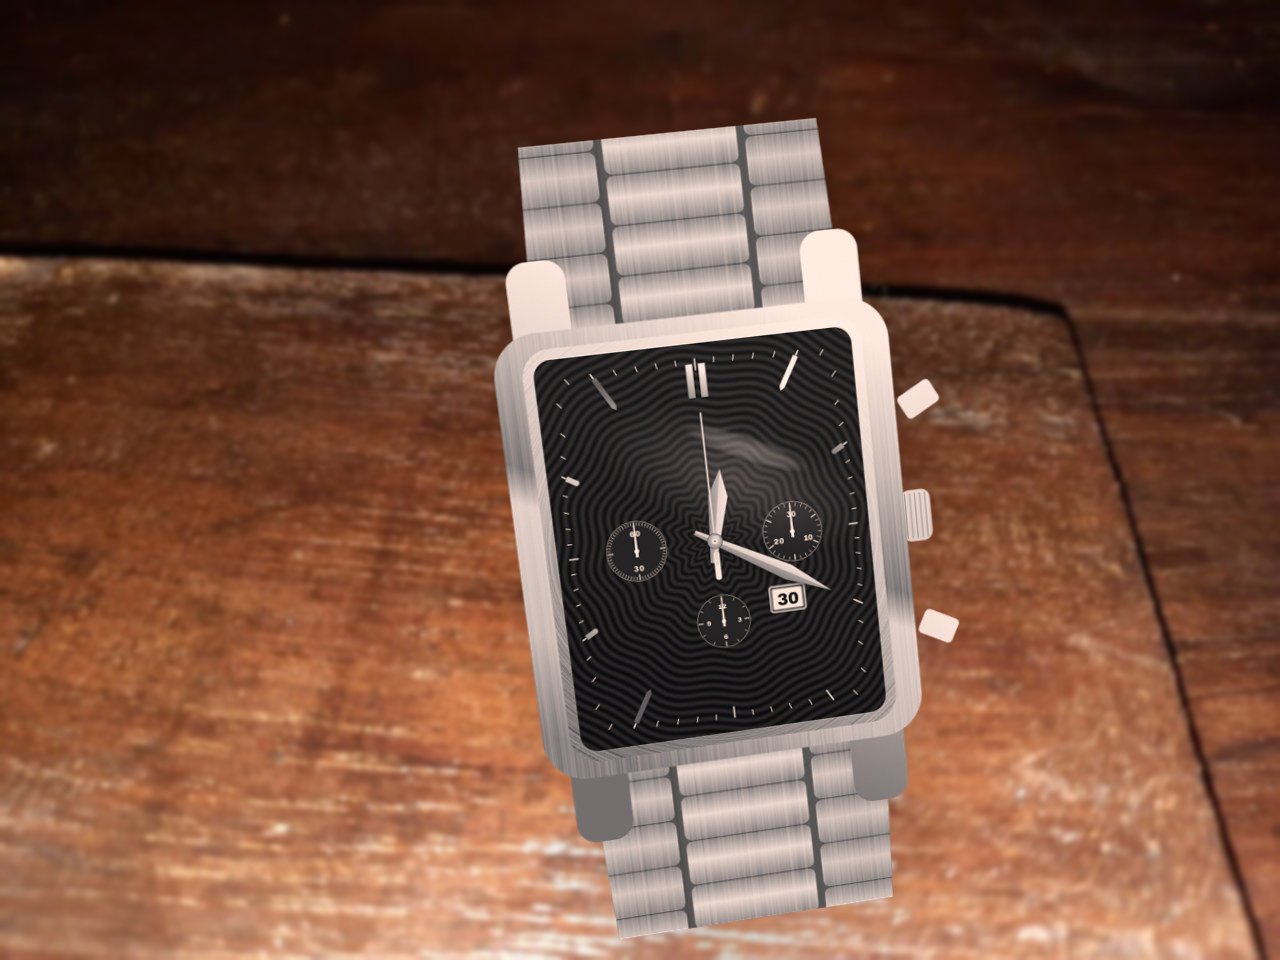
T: 12 h 20 min
